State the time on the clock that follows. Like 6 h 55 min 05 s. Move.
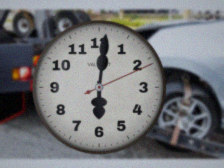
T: 6 h 01 min 11 s
